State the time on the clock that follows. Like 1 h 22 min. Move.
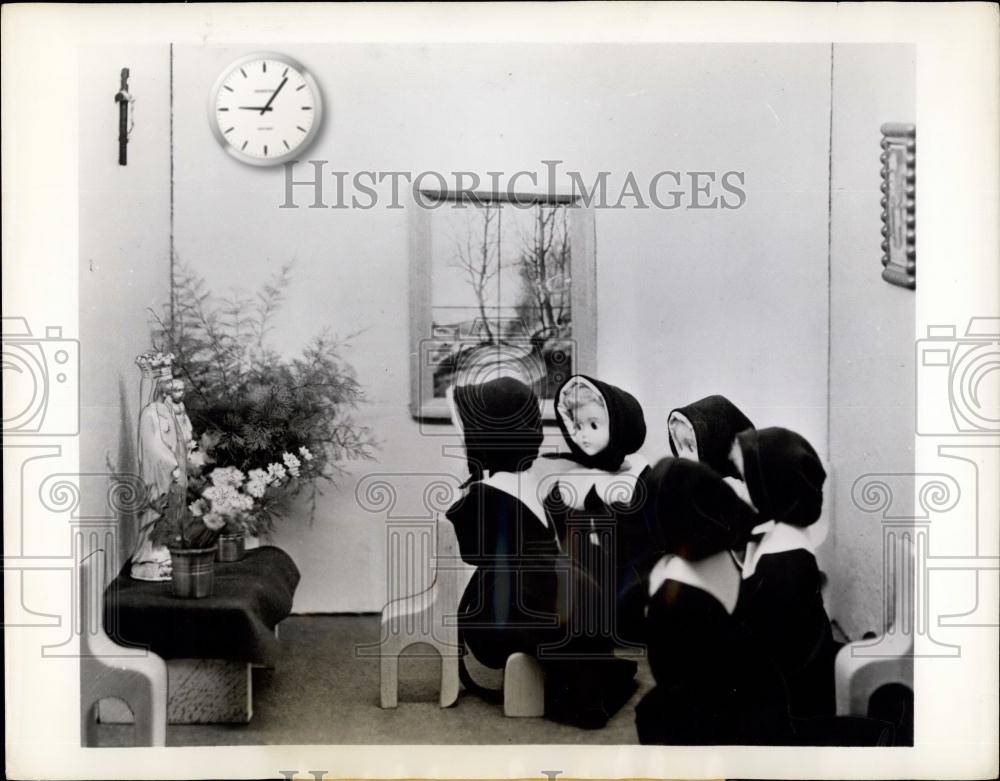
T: 9 h 06 min
